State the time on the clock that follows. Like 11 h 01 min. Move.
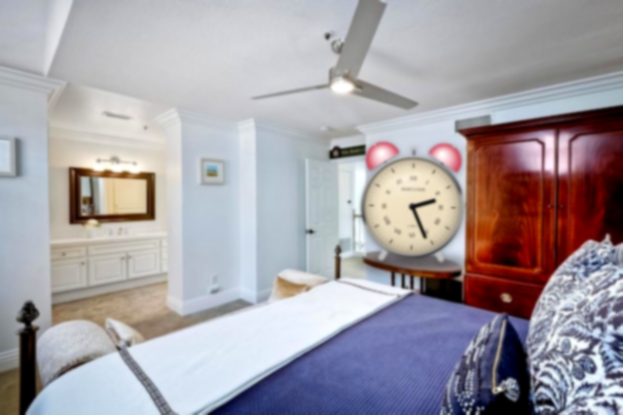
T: 2 h 26 min
